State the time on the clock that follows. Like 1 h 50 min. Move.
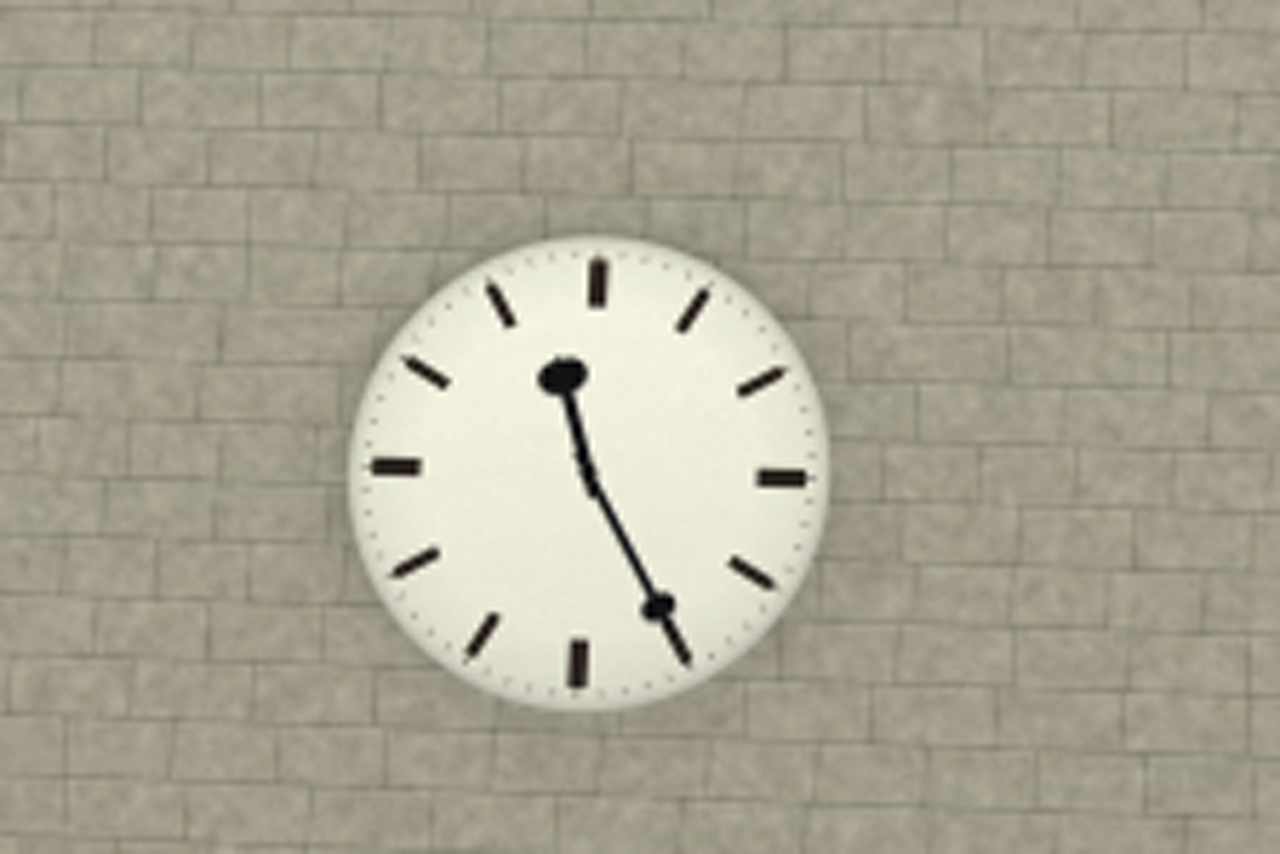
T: 11 h 25 min
